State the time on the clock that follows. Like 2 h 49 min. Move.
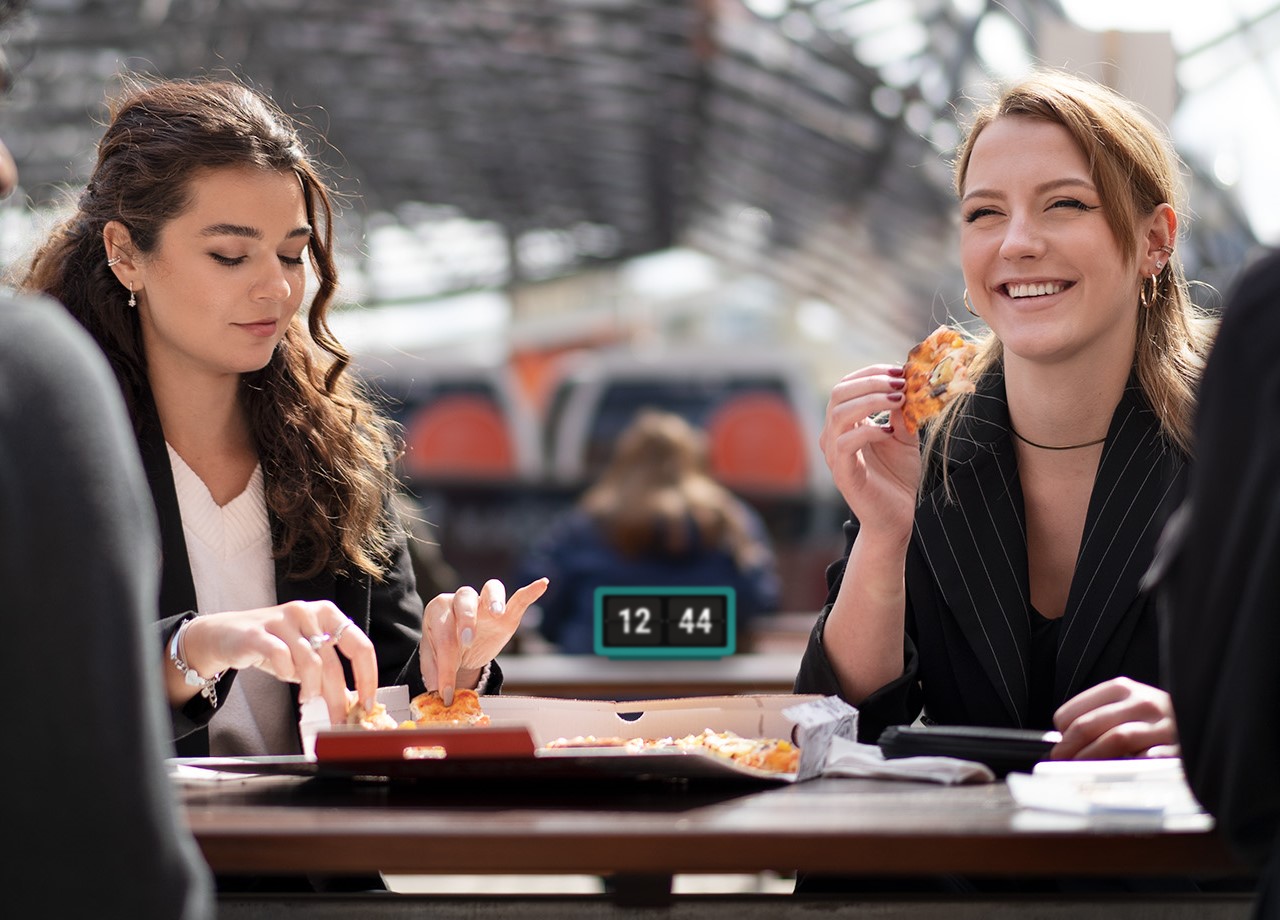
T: 12 h 44 min
